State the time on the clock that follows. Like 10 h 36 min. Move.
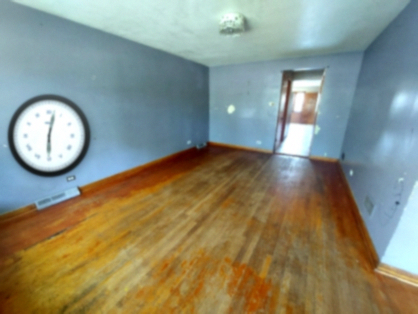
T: 6 h 02 min
